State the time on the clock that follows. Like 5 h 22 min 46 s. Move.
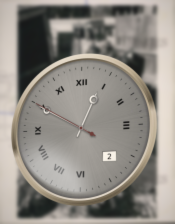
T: 12 h 49 min 50 s
